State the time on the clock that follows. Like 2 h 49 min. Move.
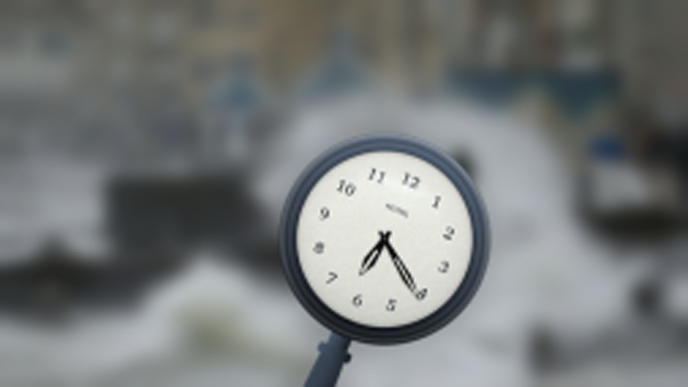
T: 6 h 21 min
